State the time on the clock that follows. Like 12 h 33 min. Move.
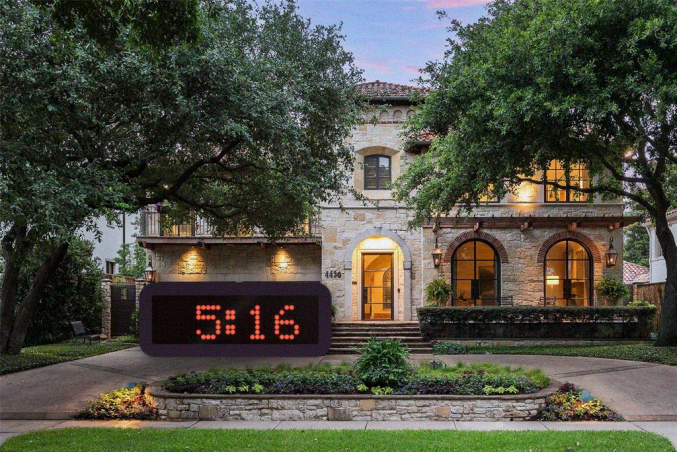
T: 5 h 16 min
